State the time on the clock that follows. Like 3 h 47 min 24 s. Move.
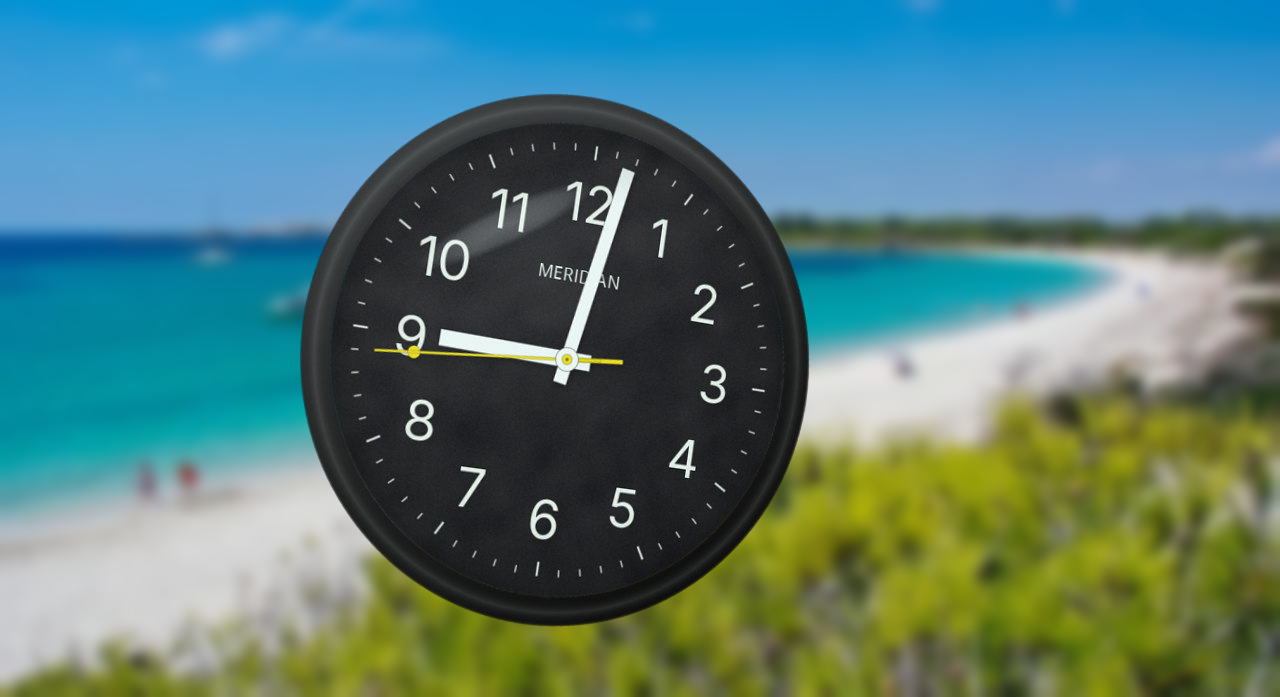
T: 9 h 01 min 44 s
